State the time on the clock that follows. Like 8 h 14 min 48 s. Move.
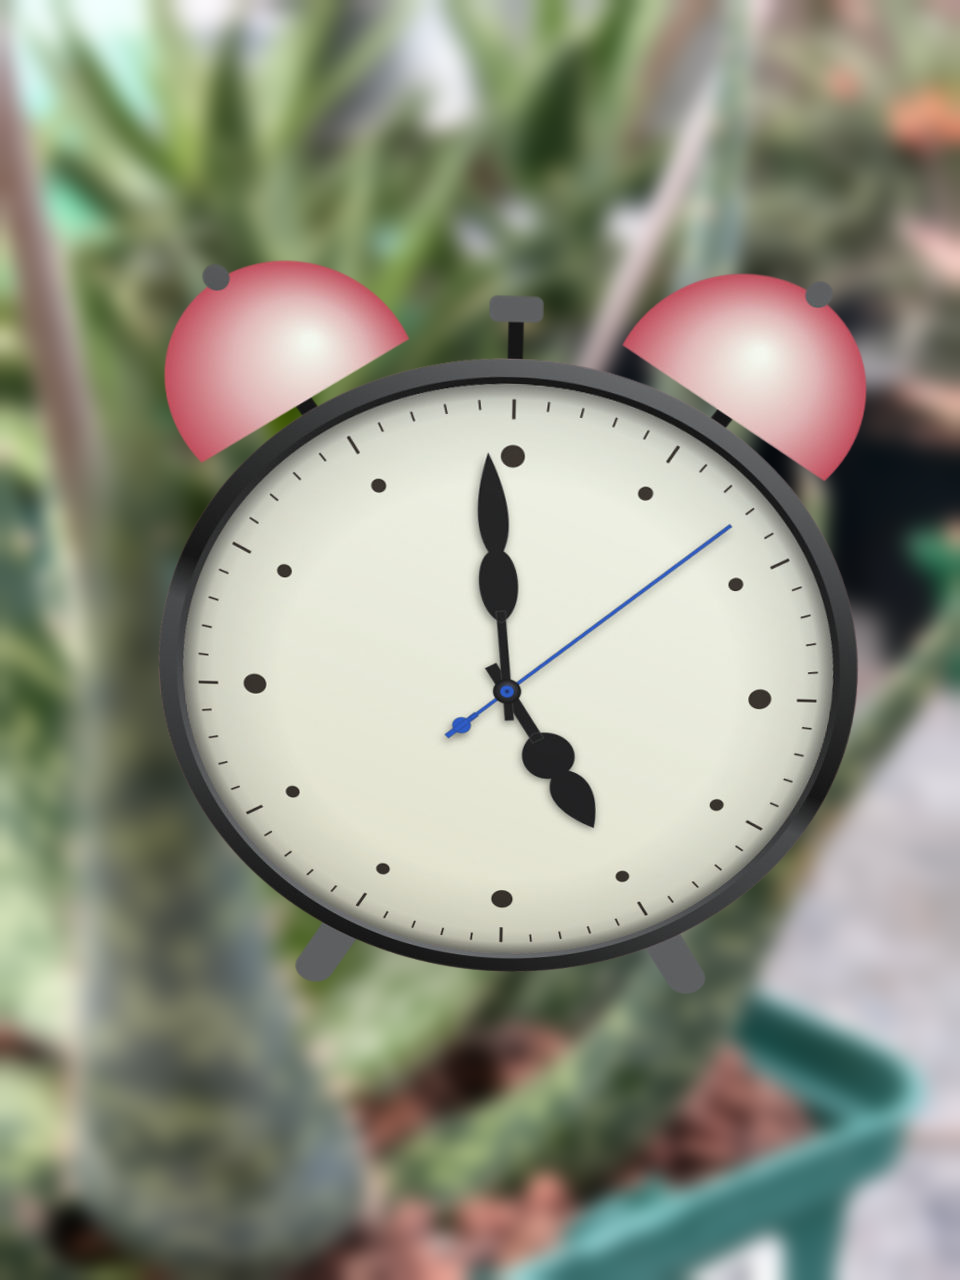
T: 4 h 59 min 08 s
